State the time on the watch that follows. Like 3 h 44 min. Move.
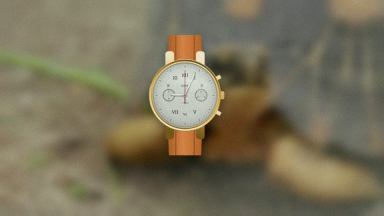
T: 9 h 04 min
